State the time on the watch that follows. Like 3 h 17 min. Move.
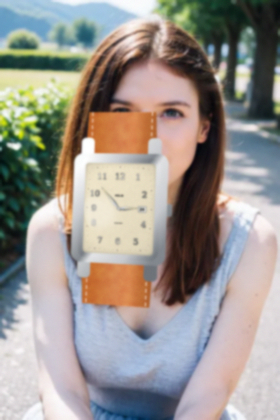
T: 2 h 53 min
